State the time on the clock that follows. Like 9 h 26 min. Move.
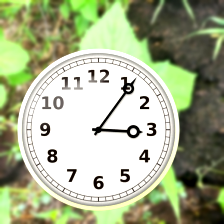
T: 3 h 06 min
